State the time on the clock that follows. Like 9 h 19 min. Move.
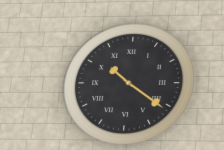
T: 10 h 21 min
